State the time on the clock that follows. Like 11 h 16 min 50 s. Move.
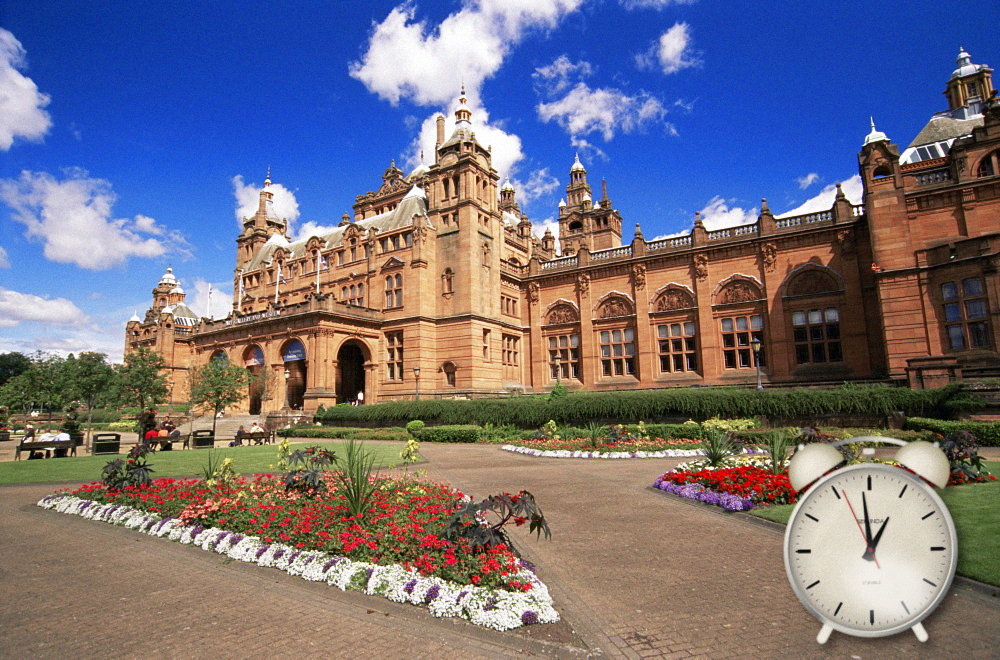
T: 12 h 58 min 56 s
